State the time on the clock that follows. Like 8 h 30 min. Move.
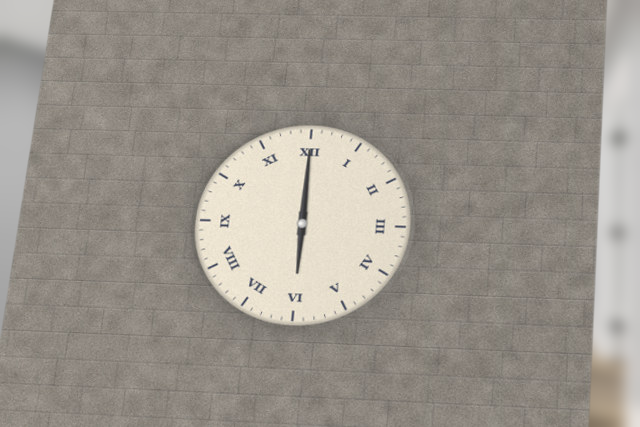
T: 6 h 00 min
